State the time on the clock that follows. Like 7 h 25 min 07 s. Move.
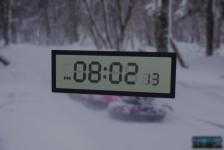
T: 8 h 02 min 13 s
